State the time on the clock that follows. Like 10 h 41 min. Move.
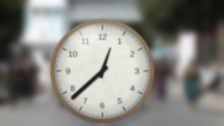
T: 12 h 38 min
